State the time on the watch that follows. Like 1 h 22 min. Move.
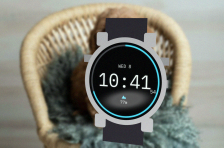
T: 10 h 41 min
